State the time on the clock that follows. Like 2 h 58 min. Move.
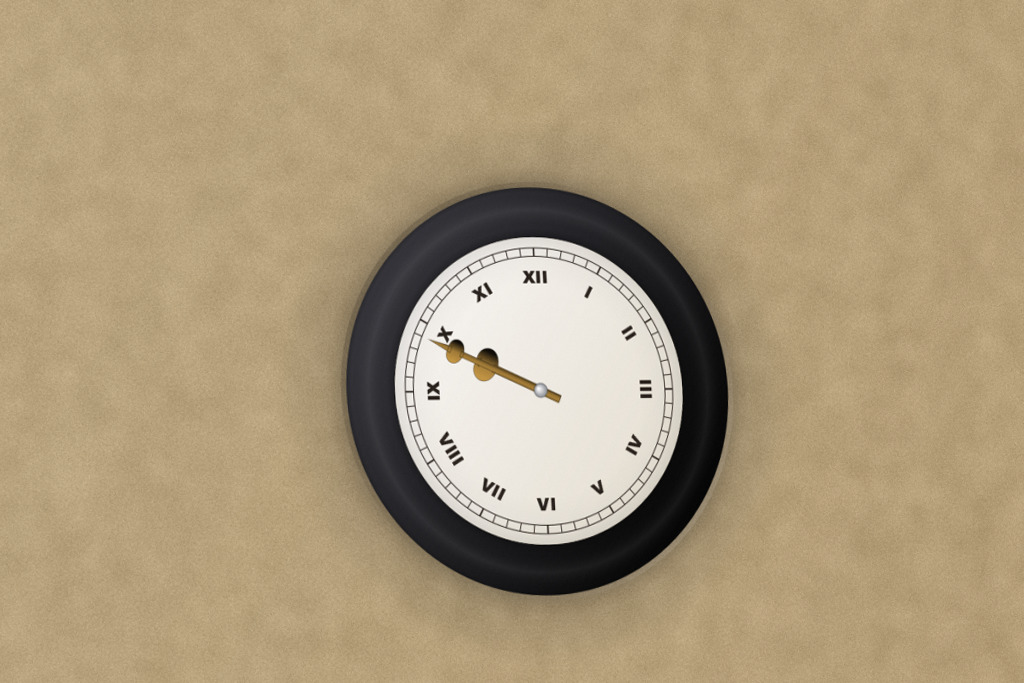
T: 9 h 49 min
